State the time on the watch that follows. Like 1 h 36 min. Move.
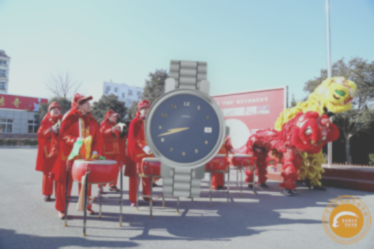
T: 8 h 42 min
